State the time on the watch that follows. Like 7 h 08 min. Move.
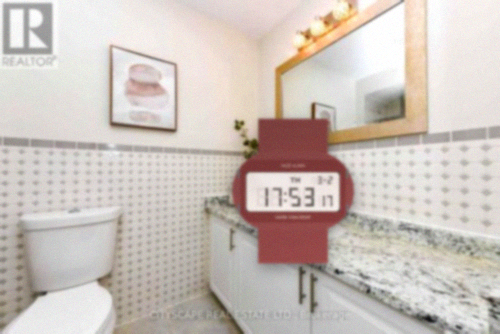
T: 17 h 53 min
